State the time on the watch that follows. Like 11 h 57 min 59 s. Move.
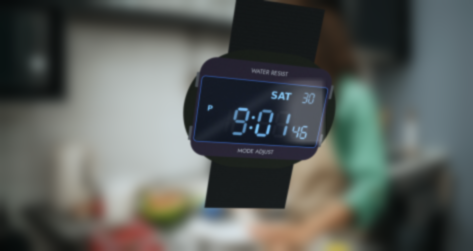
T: 9 h 01 min 46 s
